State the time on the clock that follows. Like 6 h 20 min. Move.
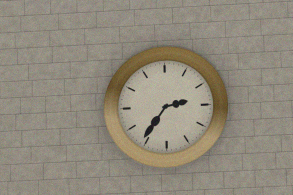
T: 2 h 36 min
